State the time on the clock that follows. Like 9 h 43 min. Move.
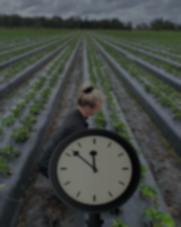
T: 11 h 52 min
